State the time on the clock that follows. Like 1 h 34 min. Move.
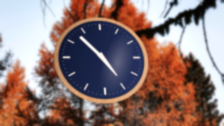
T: 4 h 53 min
